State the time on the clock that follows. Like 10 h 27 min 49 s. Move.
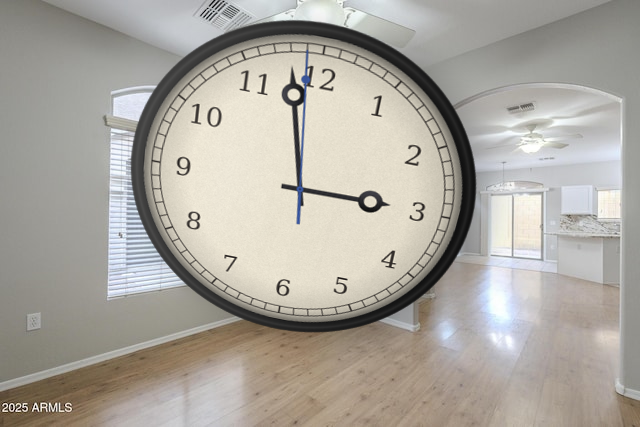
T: 2 h 57 min 59 s
